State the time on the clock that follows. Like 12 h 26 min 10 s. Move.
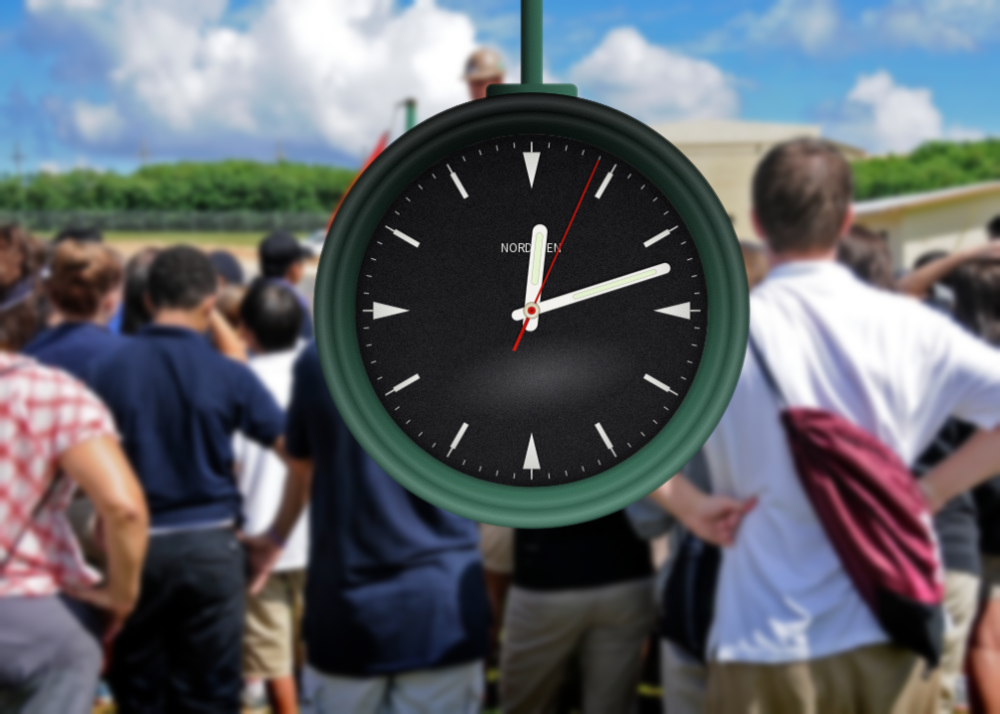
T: 12 h 12 min 04 s
